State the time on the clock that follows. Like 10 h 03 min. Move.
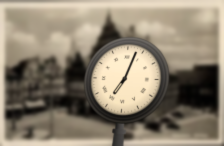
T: 7 h 03 min
